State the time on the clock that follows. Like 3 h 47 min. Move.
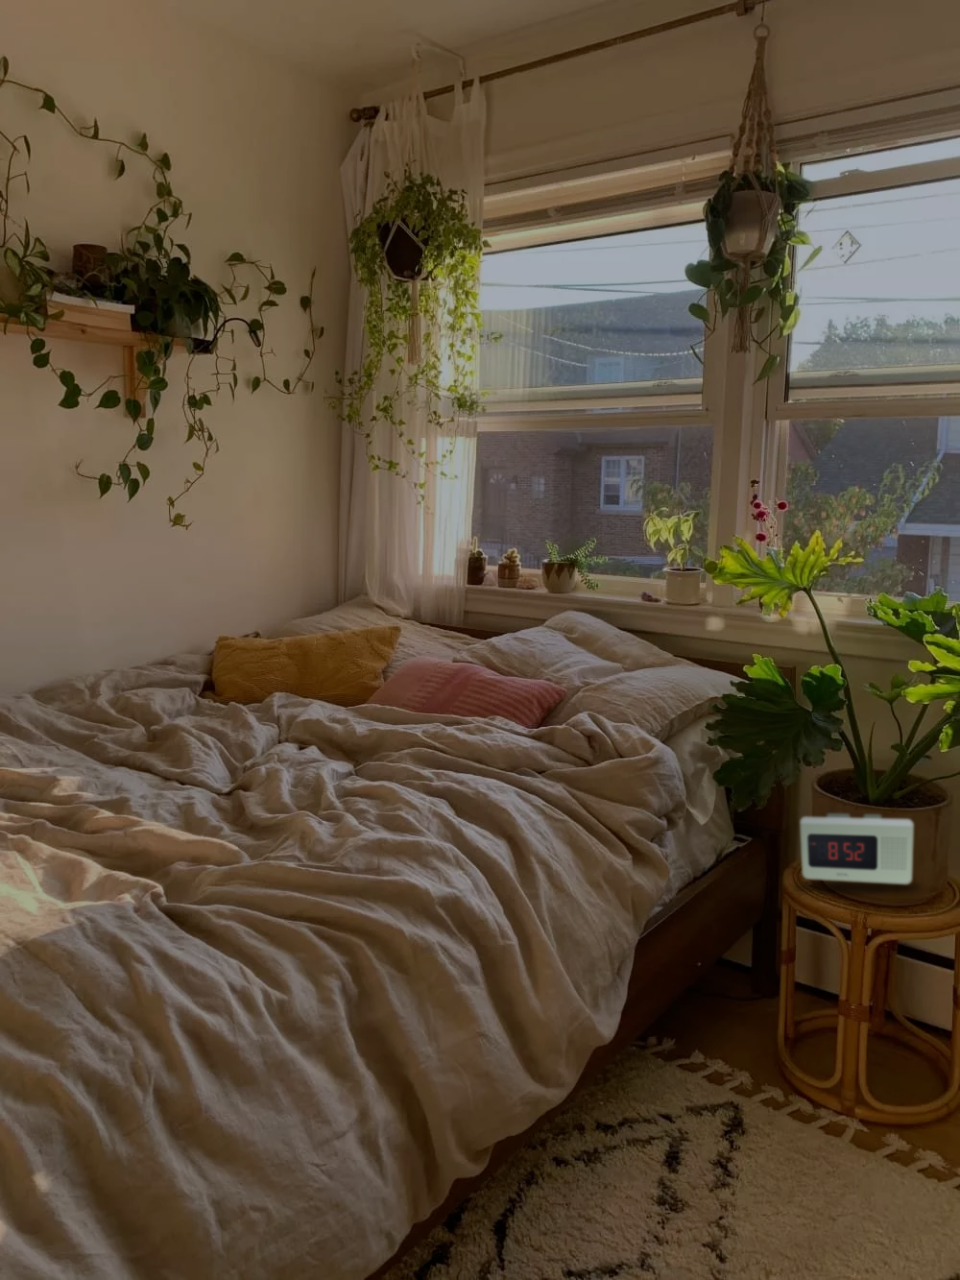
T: 8 h 52 min
